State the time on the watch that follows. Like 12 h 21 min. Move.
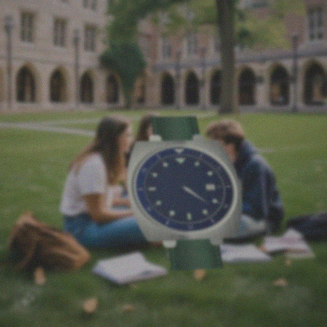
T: 4 h 22 min
